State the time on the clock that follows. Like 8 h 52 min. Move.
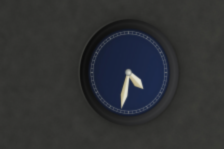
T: 4 h 32 min
